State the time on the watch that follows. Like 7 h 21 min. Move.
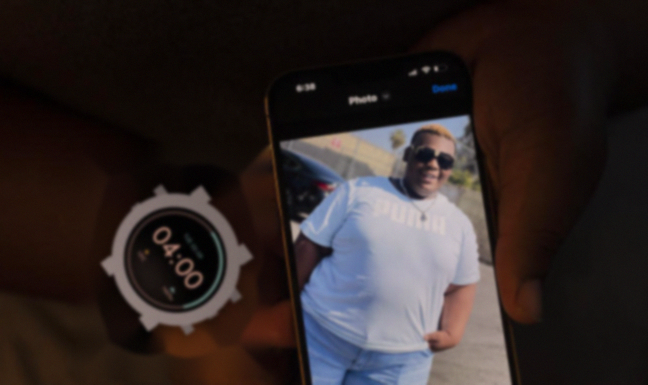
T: 4 h 00 min
